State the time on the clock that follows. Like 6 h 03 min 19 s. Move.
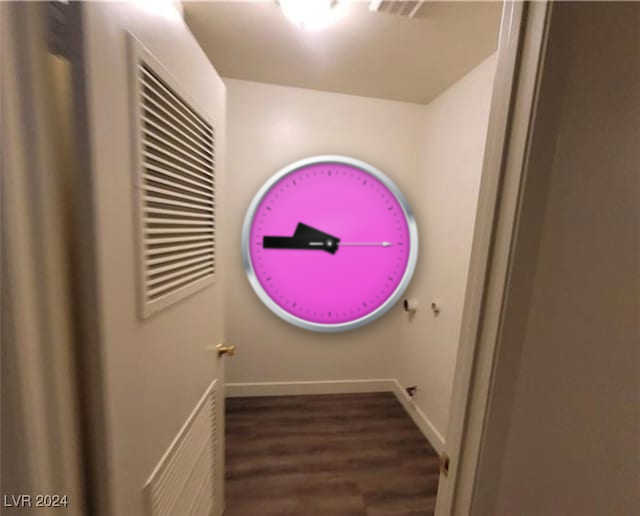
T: 9 h 45 min 15 s
